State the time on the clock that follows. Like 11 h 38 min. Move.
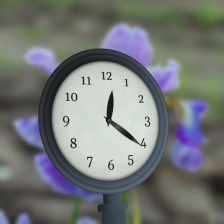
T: 12 h 21 min
